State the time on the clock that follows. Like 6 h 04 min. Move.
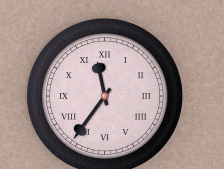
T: 11 h 36 min
